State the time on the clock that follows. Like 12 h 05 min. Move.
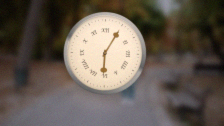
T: 6 h 05 min
